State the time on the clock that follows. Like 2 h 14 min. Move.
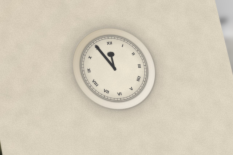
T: 11 h 55 min
